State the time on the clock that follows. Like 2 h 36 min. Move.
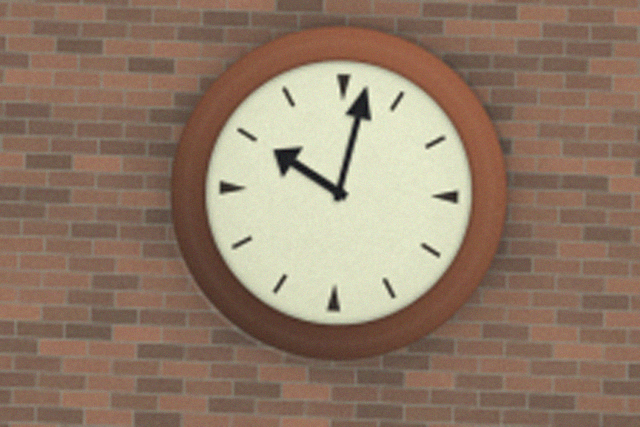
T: 10 h 02 min
